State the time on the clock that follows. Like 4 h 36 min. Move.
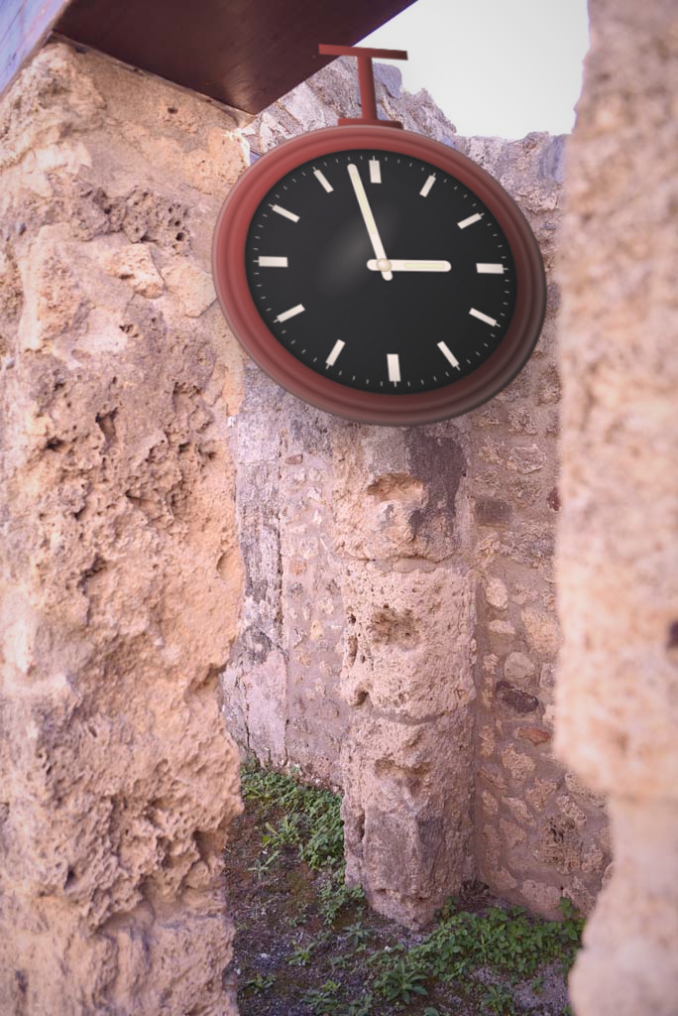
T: 2 h 58 min
